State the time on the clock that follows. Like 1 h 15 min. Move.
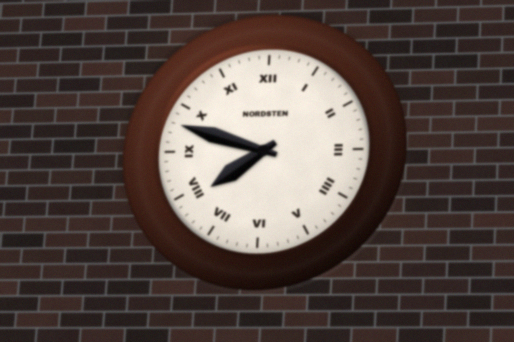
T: 7 h 48 min
